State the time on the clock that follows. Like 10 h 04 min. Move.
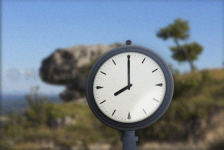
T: 8 h 00 min
